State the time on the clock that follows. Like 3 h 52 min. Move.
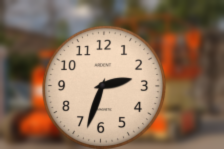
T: 2 h 33 min
